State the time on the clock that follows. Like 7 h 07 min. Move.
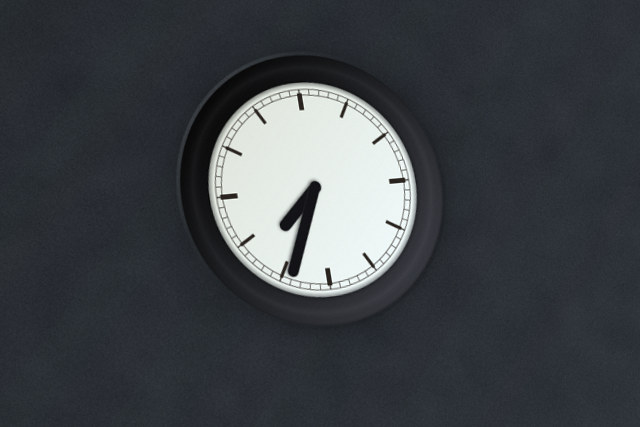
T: 7 h 34 min
